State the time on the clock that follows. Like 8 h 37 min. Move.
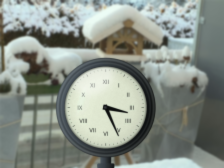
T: 3 h 26 min
